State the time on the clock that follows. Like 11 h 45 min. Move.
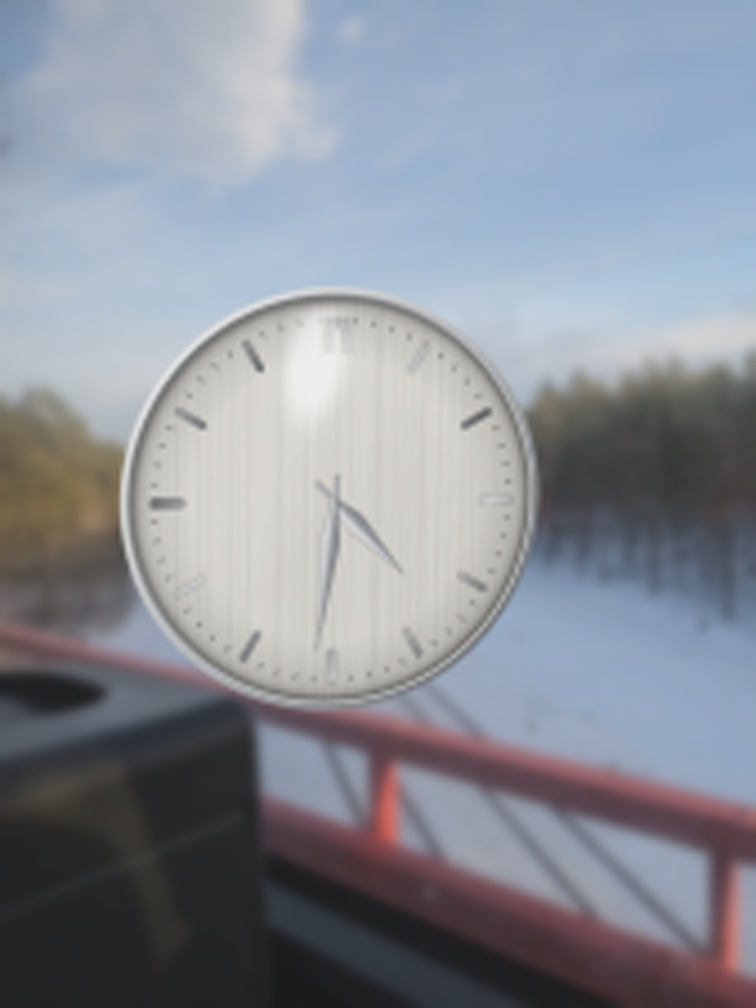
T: 4 h 31 min
